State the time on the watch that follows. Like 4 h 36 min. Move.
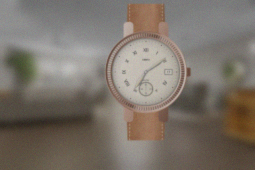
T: 7 h 09 min
